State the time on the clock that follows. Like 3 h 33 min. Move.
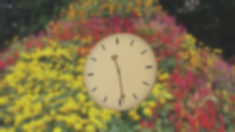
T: 11 h 29 min
